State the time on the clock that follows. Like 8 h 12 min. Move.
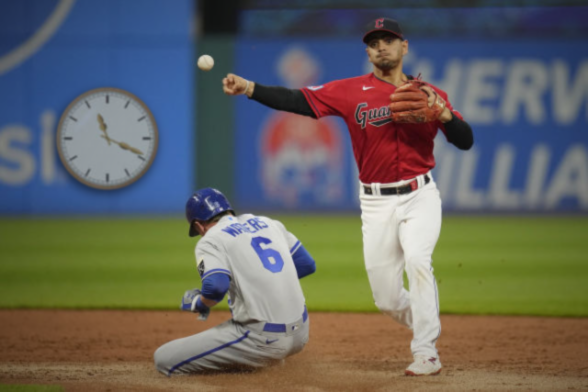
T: 11 h 19 min
